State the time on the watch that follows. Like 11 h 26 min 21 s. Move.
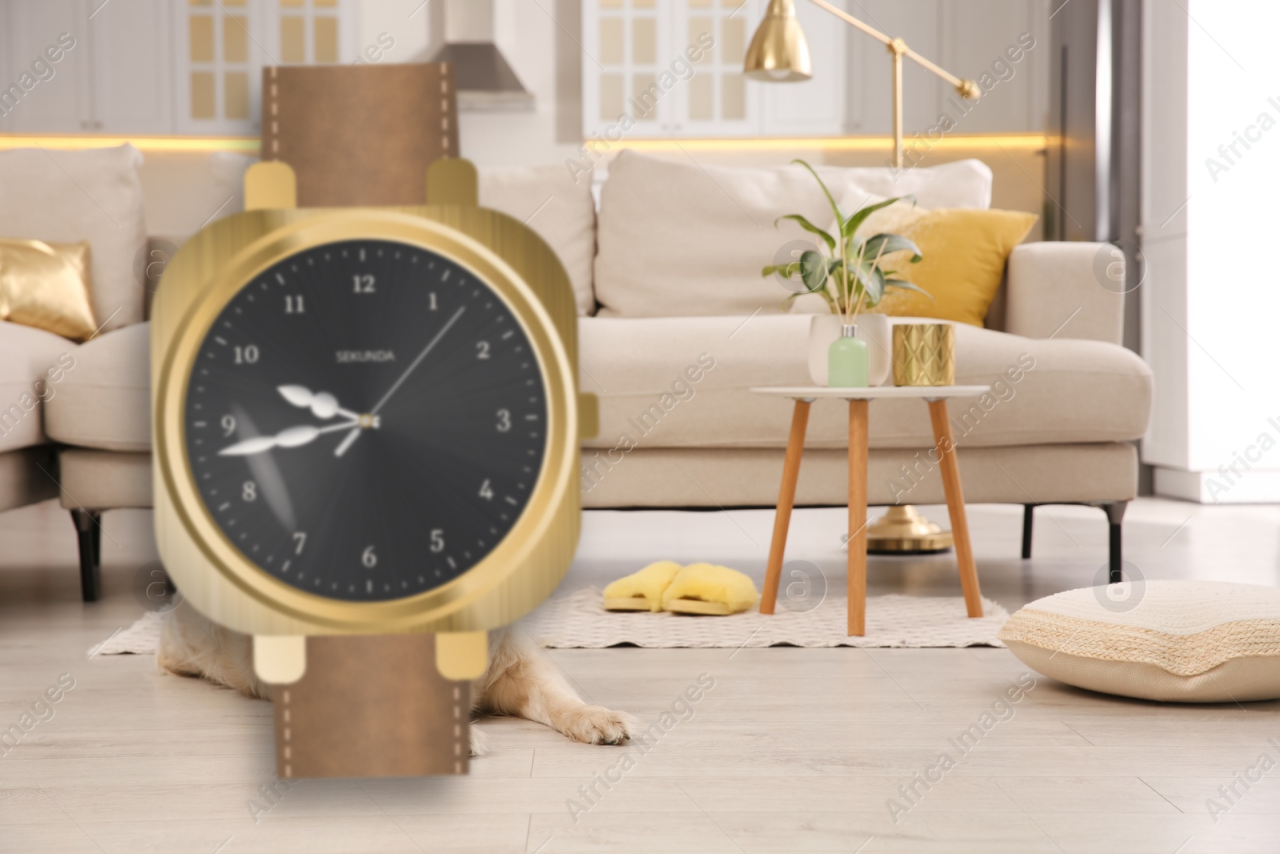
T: 9 h 43 min 07 s
